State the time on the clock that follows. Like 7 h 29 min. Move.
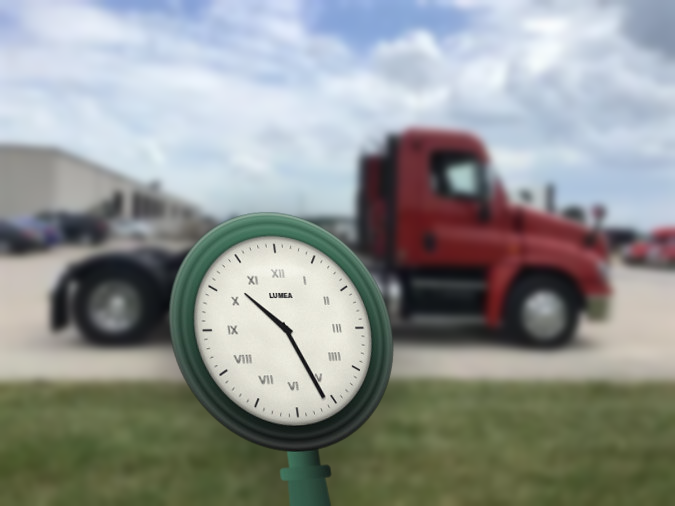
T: 10 h 26 min
